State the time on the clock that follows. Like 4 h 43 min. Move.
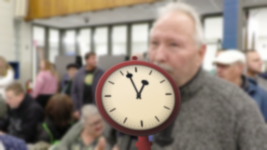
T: 12 h 57 min
